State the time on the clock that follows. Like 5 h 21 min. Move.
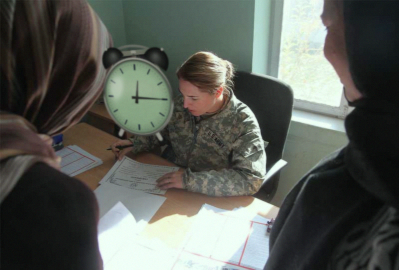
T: 12 h 15 min
